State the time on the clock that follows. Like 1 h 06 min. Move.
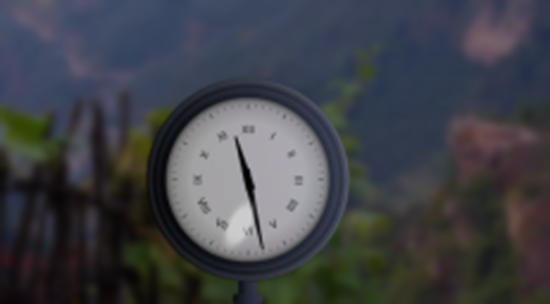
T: 11 h 28 min
